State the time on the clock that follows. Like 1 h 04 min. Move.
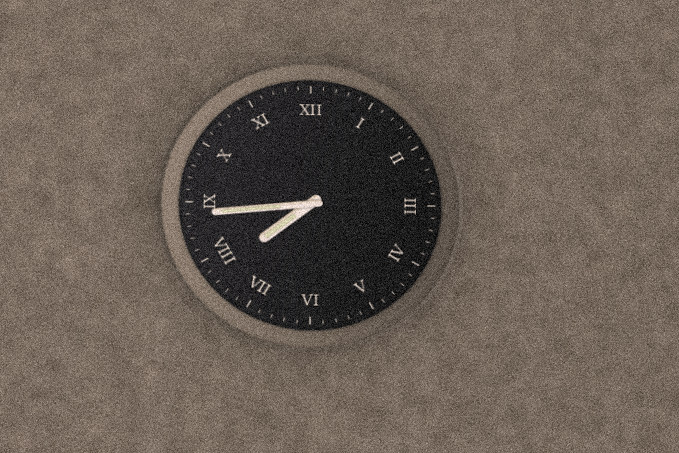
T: 7 h 44 min
